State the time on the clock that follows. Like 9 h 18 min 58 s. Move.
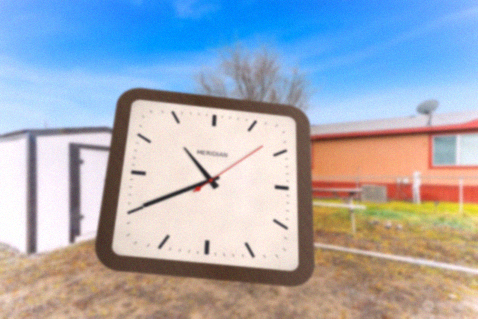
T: 10 h 40 min 08 s
